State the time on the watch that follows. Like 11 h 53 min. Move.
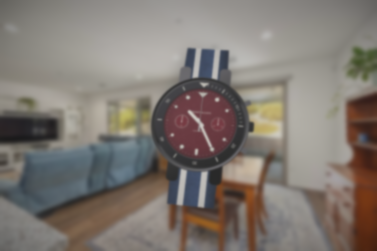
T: 10 h 25 min
